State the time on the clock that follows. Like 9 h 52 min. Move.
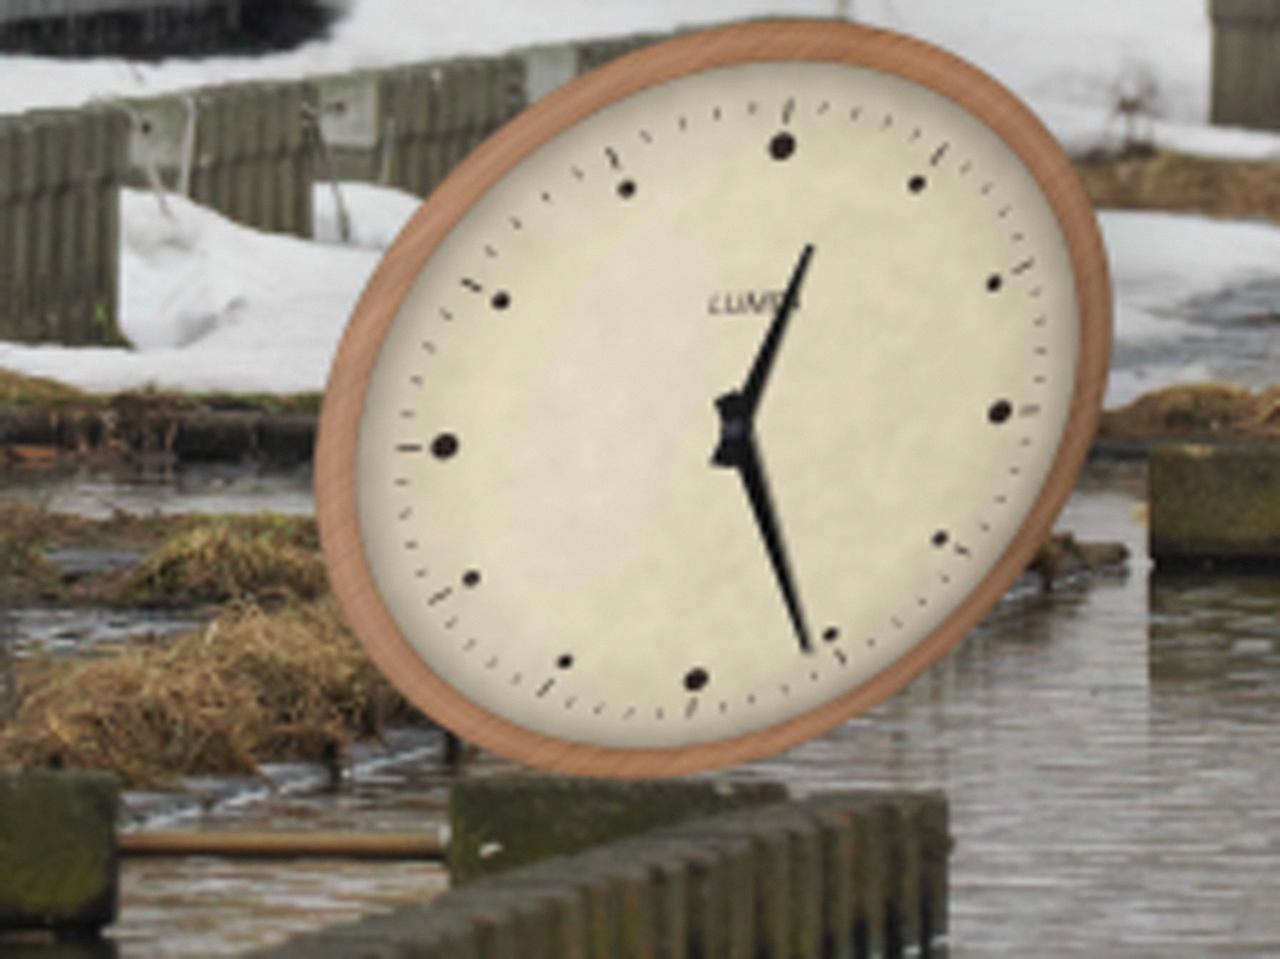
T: 12 h 26 min
